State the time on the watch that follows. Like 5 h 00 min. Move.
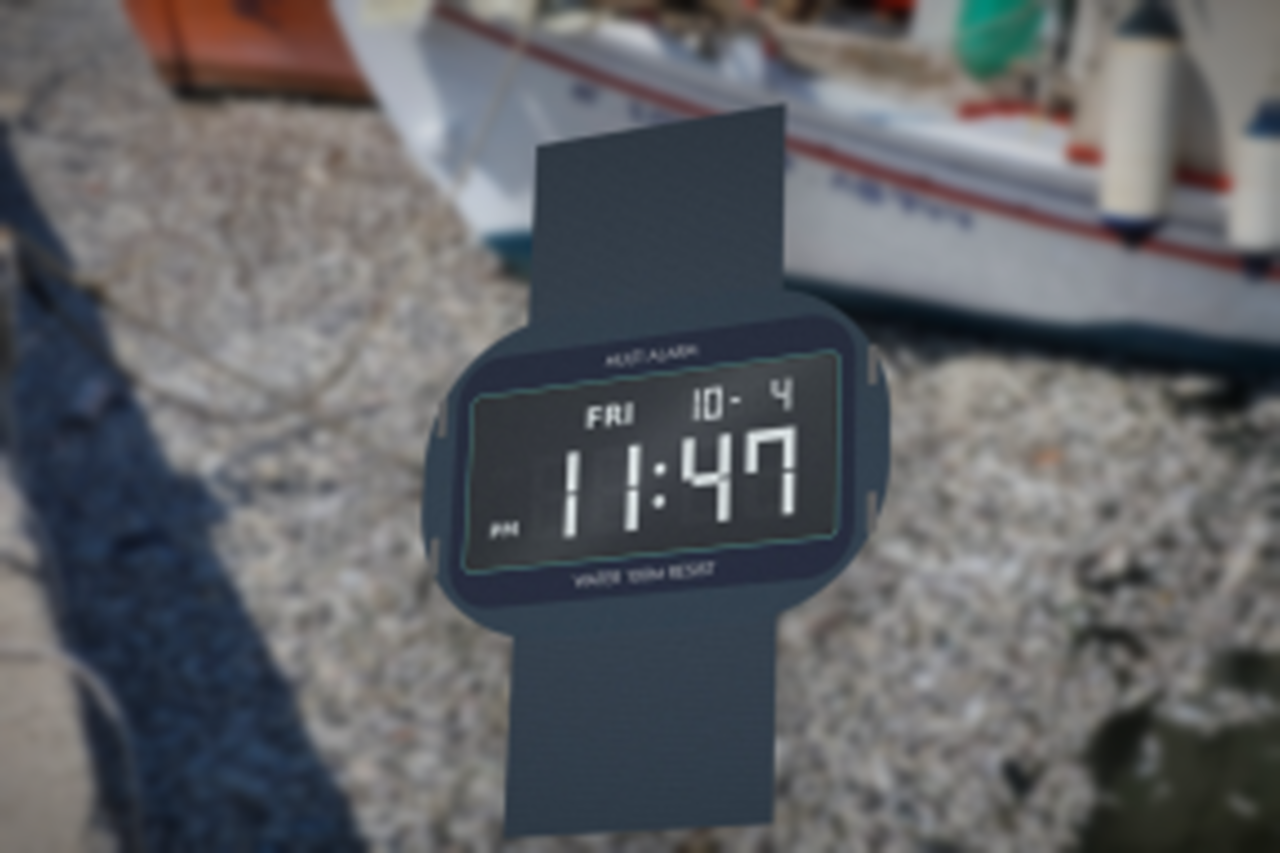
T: 11 h 47 min
